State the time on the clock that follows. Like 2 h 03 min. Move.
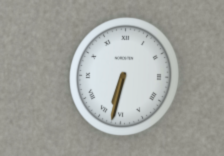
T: 6 h 32 min
